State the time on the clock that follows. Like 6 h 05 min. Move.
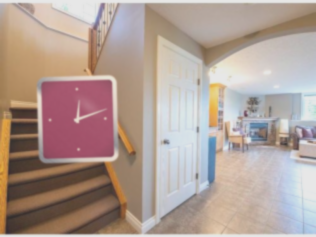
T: 12 h 12 min
